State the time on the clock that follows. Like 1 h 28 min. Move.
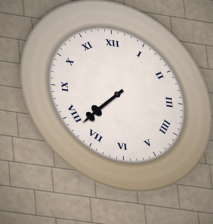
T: 7 h 38 min
